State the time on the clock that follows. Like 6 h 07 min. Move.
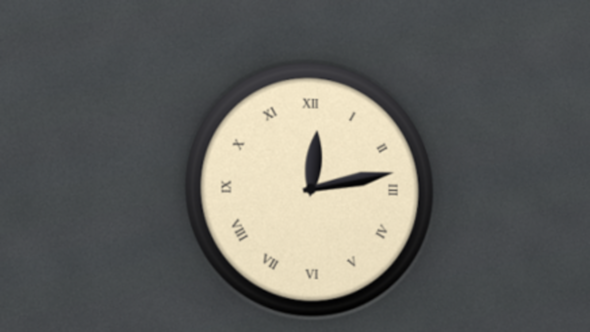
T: 12 h 13 min
